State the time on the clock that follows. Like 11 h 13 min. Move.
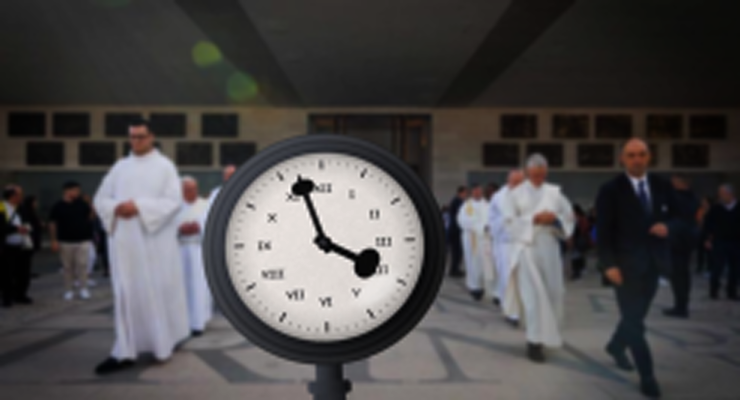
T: 3 h 57 min
